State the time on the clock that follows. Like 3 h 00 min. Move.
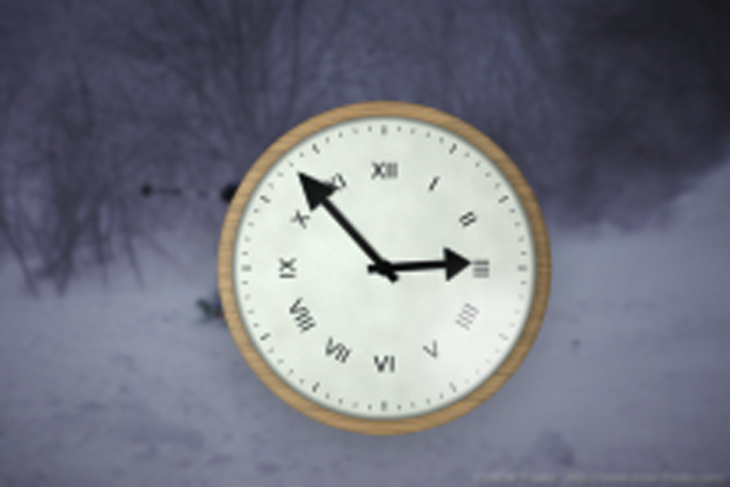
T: 2 h 53 min
